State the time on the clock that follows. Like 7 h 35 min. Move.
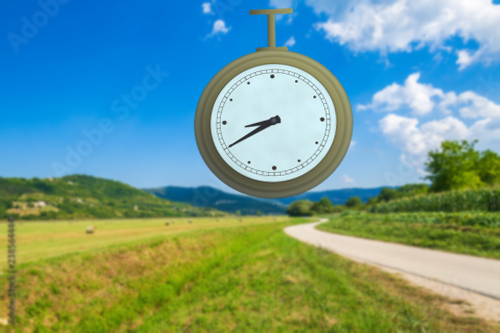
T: 8 h 40 min
